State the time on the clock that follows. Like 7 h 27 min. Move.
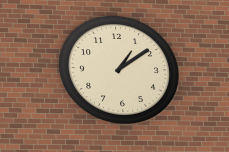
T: 1 h 09 min
